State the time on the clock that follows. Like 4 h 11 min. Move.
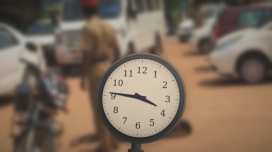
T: 3 h 46 min
